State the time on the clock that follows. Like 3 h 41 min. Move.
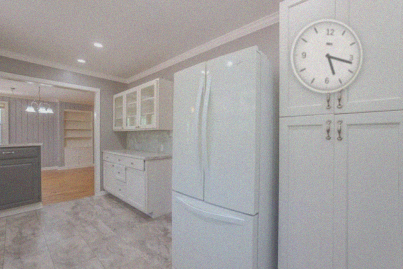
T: 5 h 17 min
